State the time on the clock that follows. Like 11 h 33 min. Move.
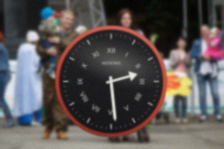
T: 2 h 29 min
